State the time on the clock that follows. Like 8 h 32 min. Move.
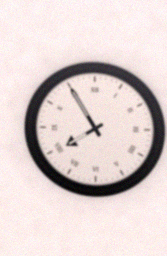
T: 7 h 55 min
